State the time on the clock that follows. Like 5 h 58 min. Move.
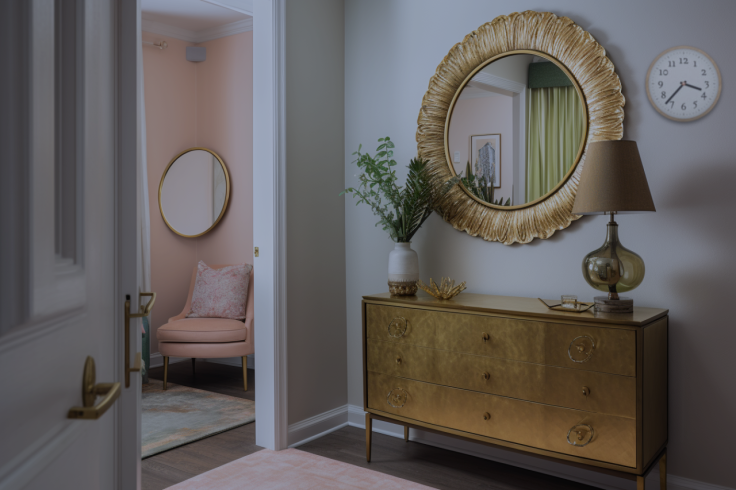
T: 3 h 37 min
